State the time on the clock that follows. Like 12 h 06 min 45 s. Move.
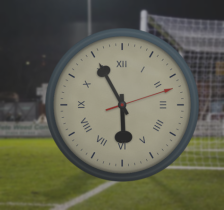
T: 5 h 55 min 12 s
